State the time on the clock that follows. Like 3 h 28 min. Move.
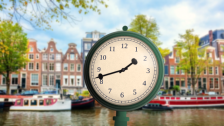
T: 1 h 42 min
